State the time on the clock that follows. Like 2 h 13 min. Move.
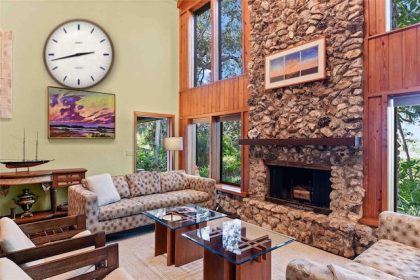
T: 2 h 43 min
